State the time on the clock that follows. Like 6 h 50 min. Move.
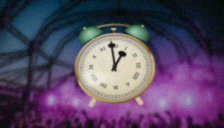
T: 12 h 59 min
